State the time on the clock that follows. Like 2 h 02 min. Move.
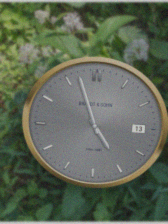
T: 4 h 57 min
